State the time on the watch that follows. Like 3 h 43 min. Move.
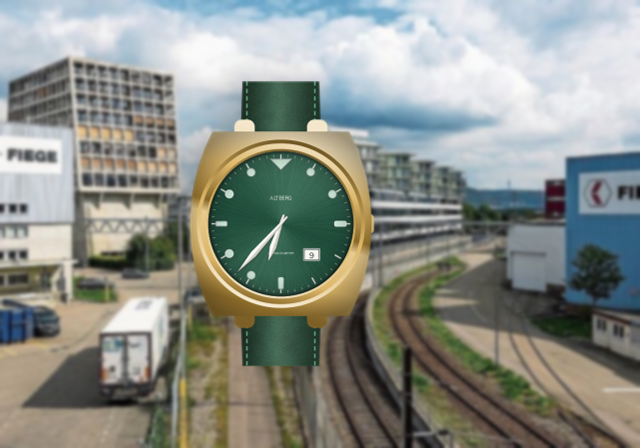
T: 6 h 37 min
